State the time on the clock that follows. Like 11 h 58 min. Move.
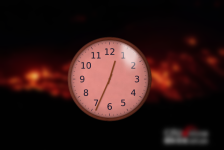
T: 12 h 34 min
